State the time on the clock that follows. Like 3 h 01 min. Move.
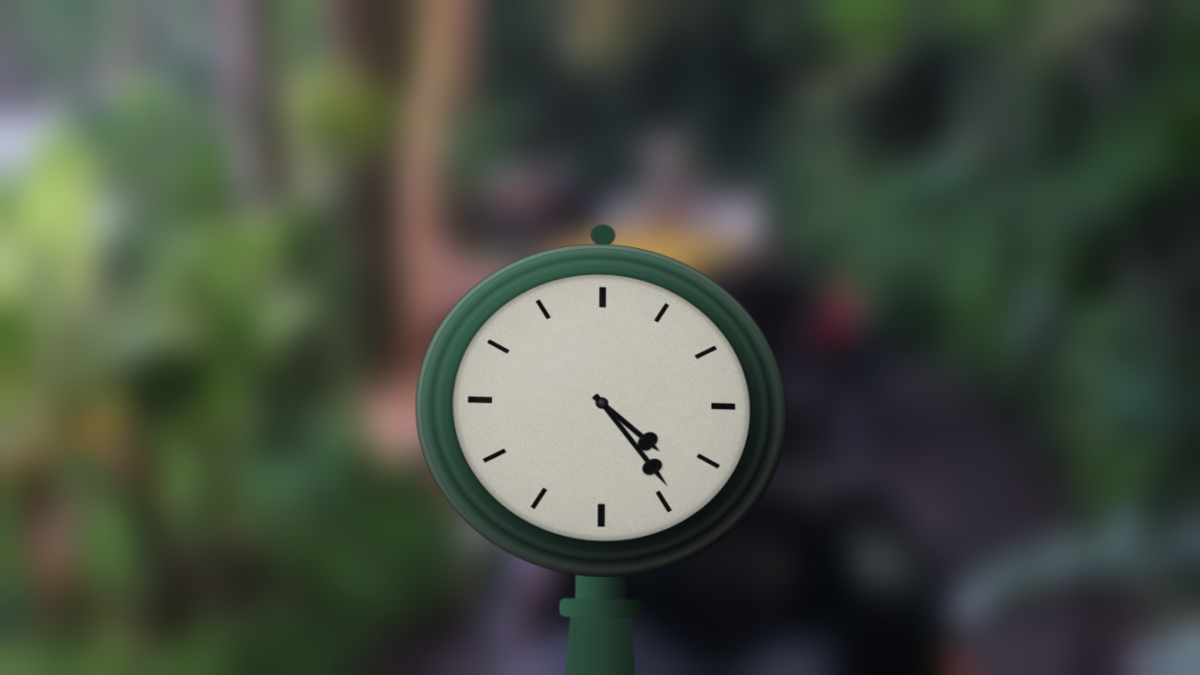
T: 4 h 24 min
